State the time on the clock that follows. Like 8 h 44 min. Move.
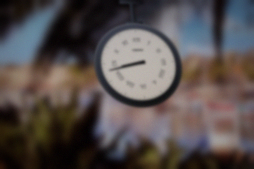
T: 8 h 43 min
